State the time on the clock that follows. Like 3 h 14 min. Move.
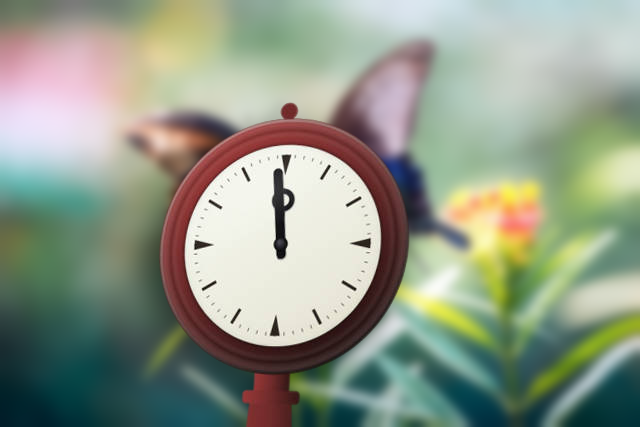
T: 11 h 59 min
